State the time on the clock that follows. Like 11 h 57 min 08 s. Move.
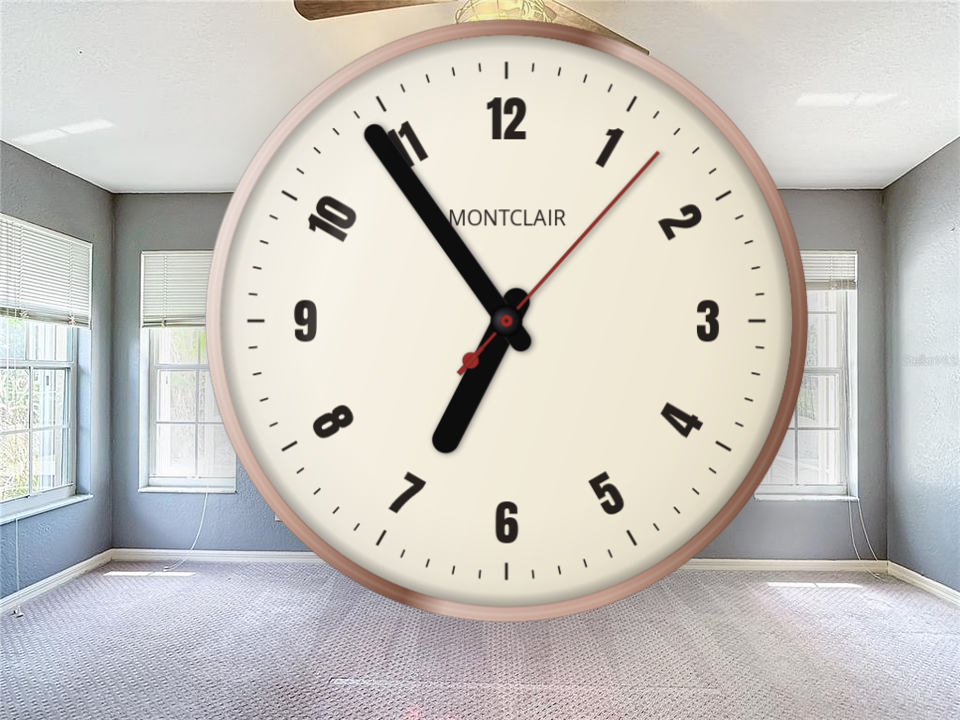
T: 6 h 54 min 07 s
